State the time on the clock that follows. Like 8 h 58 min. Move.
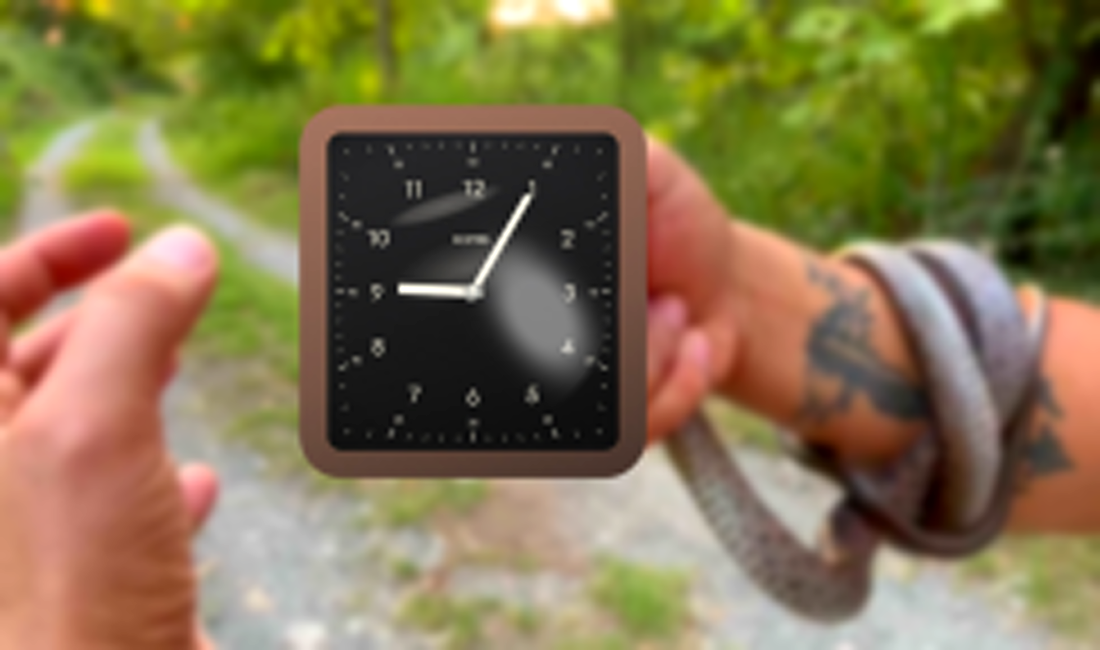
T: 9 h 05 min
